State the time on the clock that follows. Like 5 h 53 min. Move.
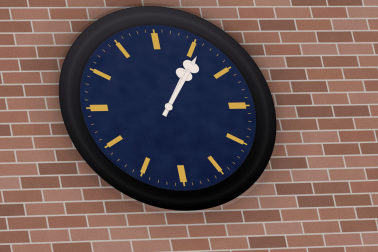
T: 1 h 06 min
